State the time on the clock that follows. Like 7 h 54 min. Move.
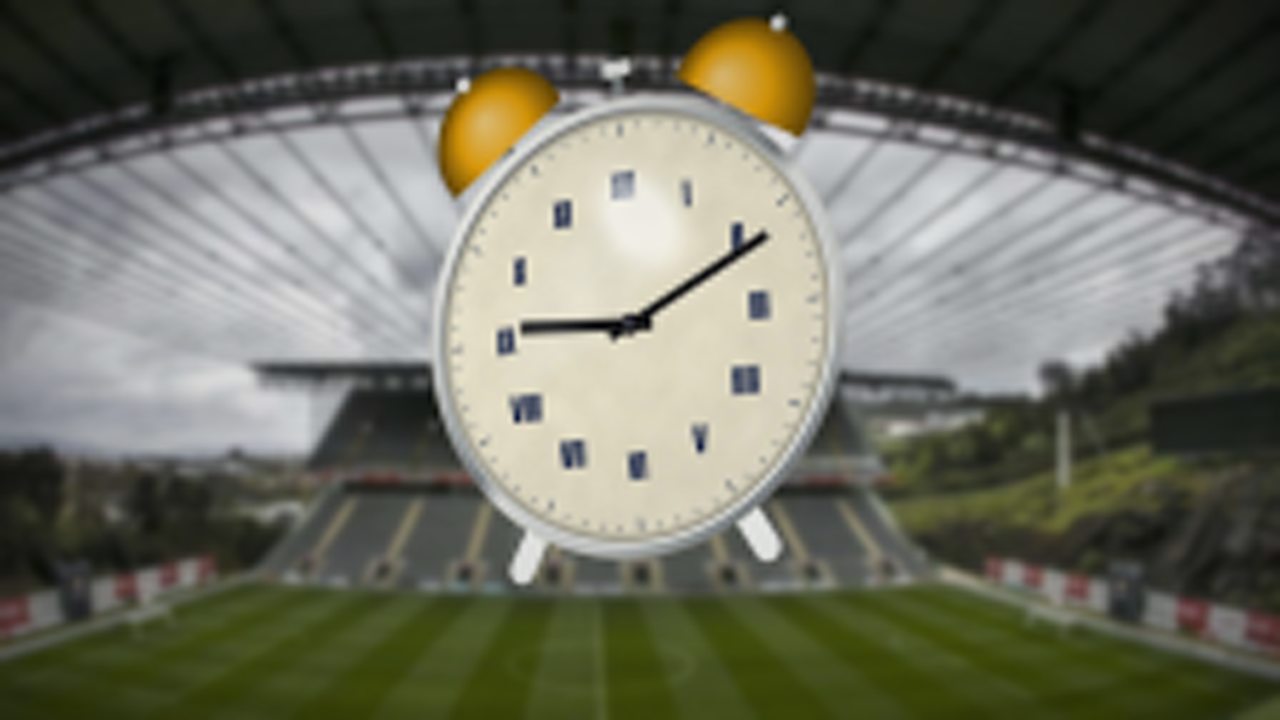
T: 9 h 11 min
